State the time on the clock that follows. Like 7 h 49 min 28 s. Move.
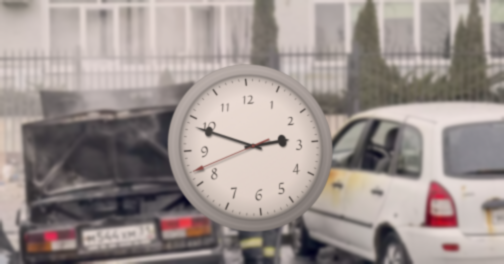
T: 2 h 48 min 42 s
